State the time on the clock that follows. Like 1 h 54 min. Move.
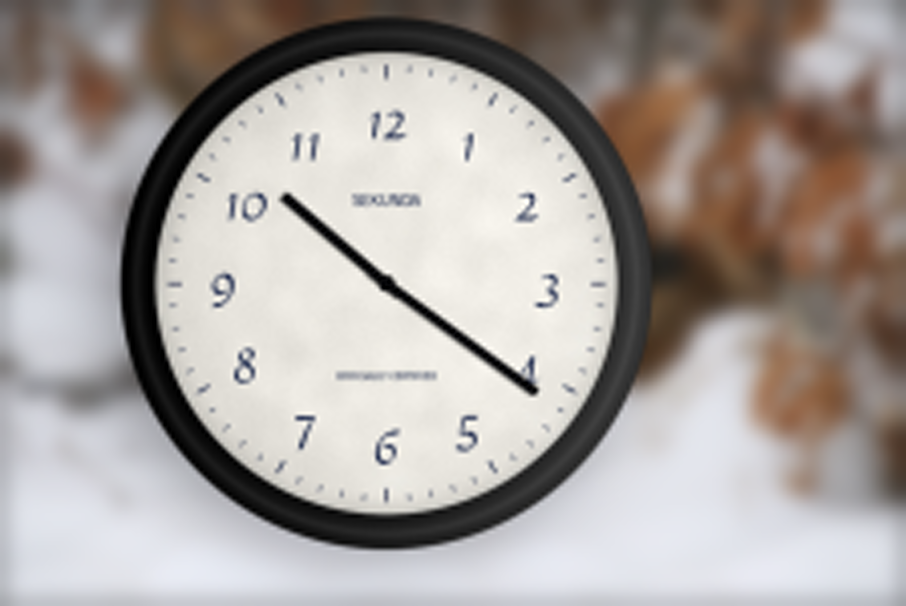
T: 10 h 21 min
